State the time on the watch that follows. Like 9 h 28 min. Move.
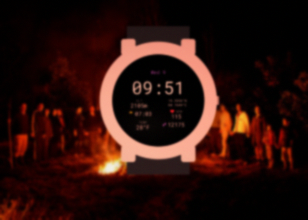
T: 9 h 51 min
